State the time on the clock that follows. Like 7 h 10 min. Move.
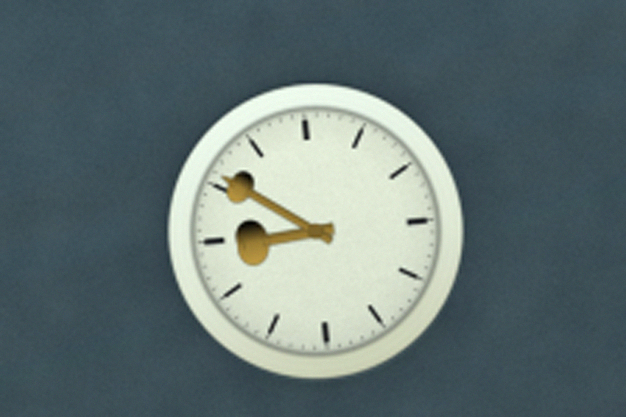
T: 8 h 51 min
